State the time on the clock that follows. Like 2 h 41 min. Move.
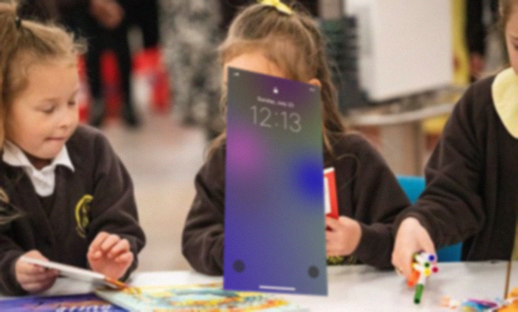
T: 12 h 13 min
